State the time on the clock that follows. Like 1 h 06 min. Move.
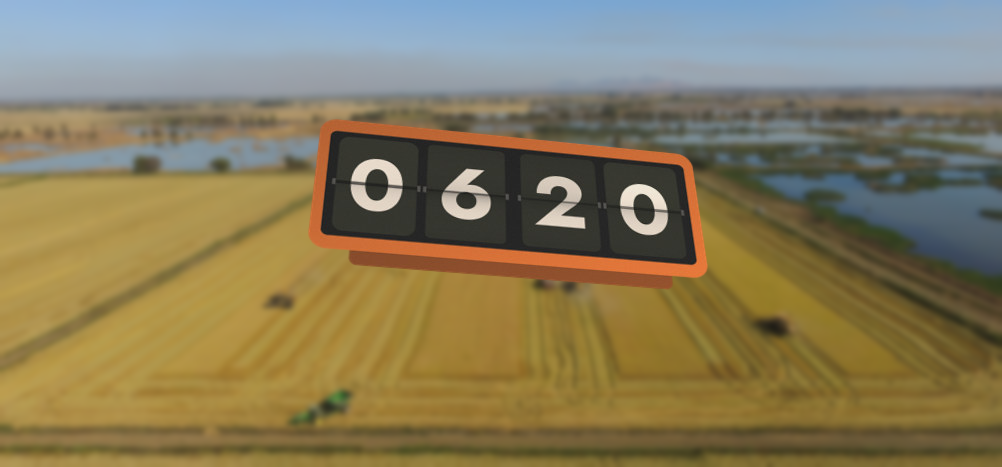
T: 6 h 20 min
